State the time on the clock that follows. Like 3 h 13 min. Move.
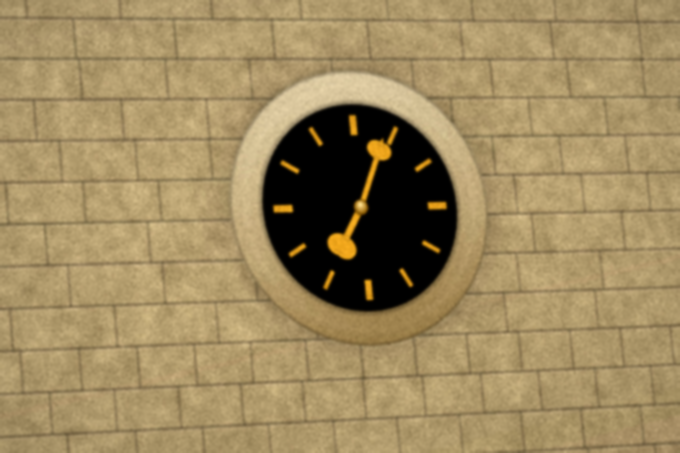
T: 7 h 04 min
